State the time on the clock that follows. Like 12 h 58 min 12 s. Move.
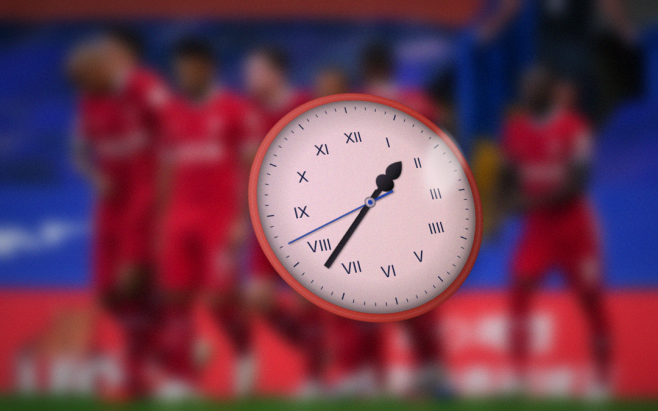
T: 1 h 37 min 42 s
